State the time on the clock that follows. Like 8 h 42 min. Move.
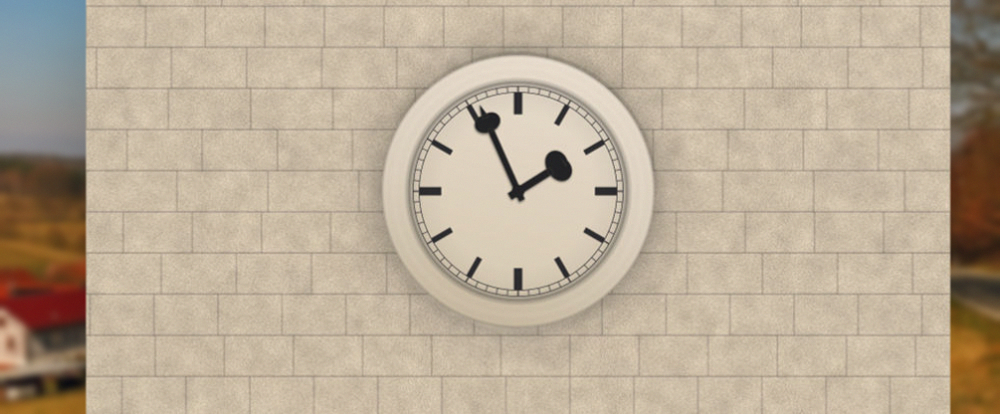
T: 1 h 56 min
